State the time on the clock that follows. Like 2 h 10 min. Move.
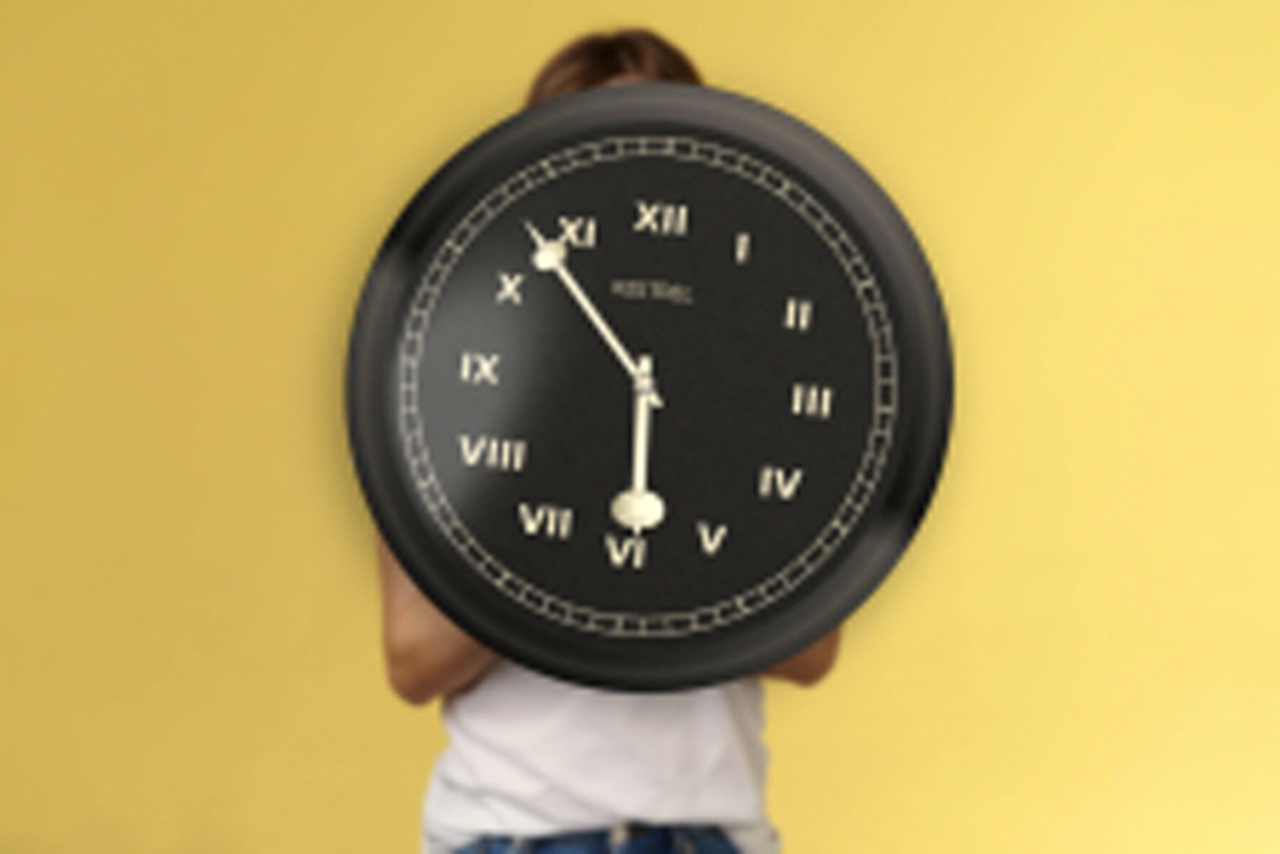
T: 5 h 53 min
